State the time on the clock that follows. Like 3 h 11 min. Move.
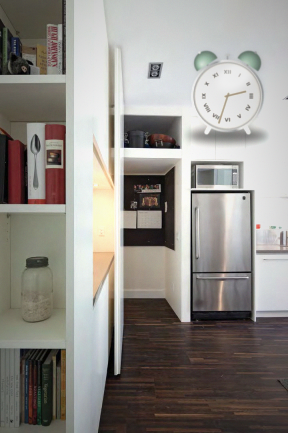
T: 2 h 33 min
